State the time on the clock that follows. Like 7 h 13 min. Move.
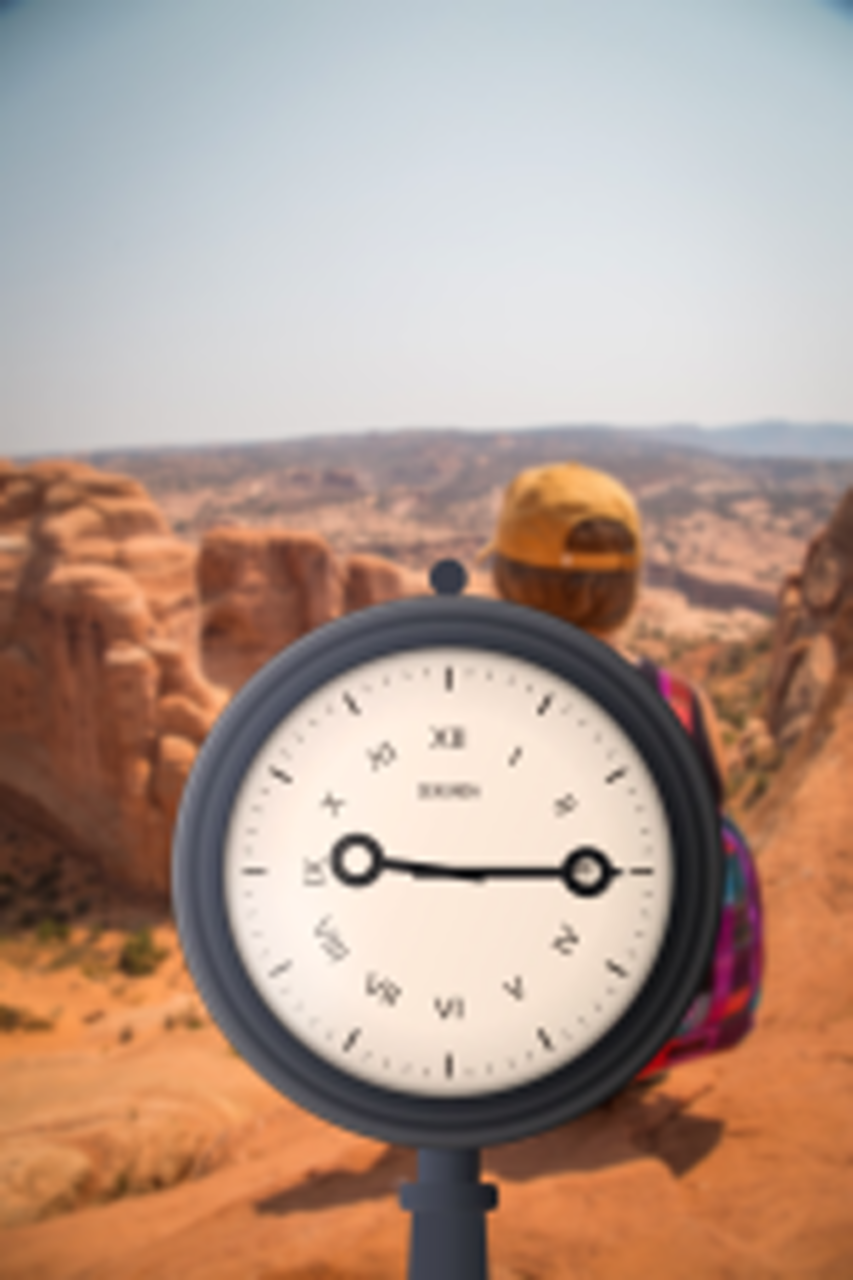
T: 9 h 15 min
